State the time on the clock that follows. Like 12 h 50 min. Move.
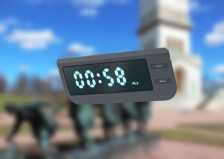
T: 0 h 58 min
